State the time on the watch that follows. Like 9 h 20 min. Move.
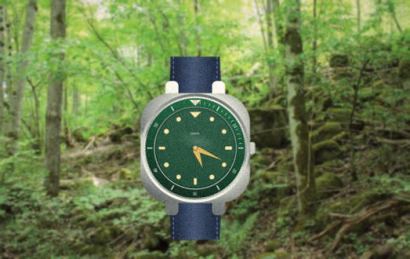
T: 5 h 19 min
